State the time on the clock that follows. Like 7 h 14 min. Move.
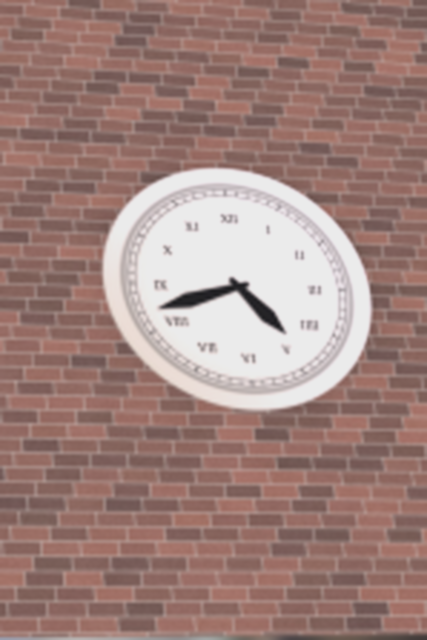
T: 4 h 42 min
